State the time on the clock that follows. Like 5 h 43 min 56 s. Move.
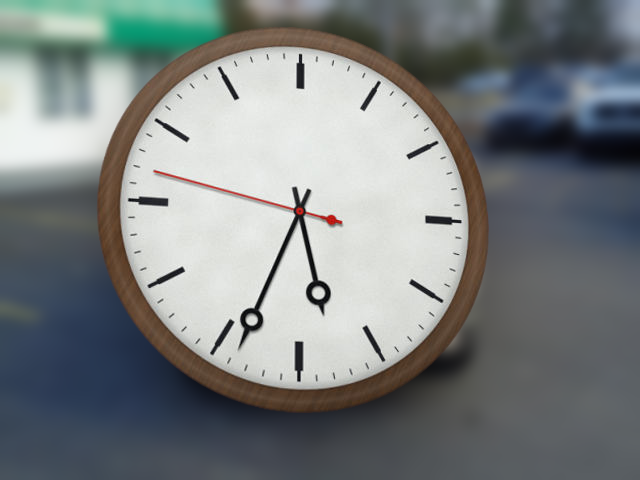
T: 5 h 33 min 47 s
